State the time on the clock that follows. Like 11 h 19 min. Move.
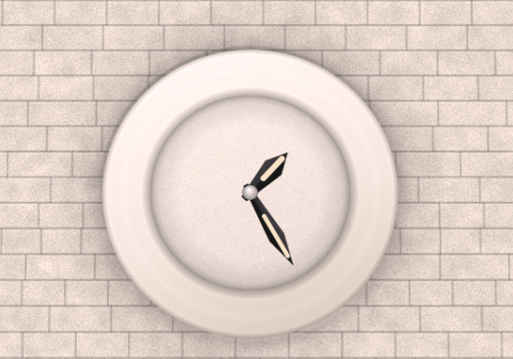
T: 1 h 25 min
